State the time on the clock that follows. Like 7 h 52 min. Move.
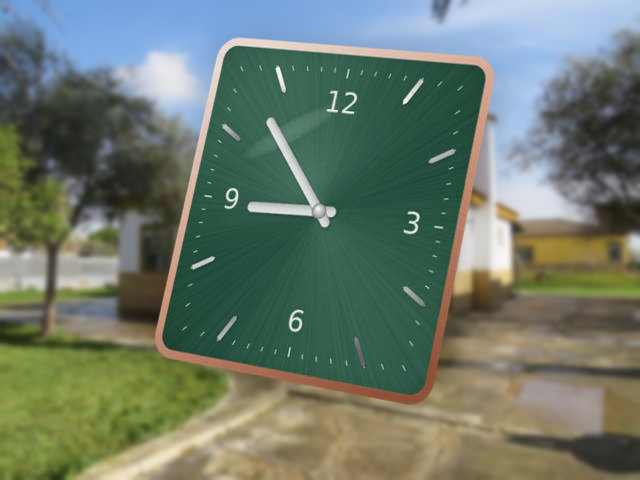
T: 8 h 53 min
